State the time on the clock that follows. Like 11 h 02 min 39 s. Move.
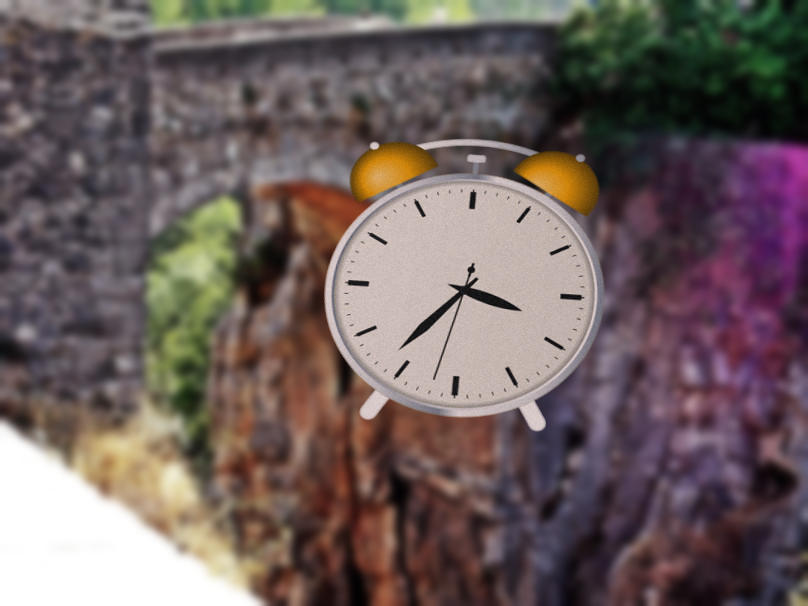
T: 3 h 36 min 32 s
